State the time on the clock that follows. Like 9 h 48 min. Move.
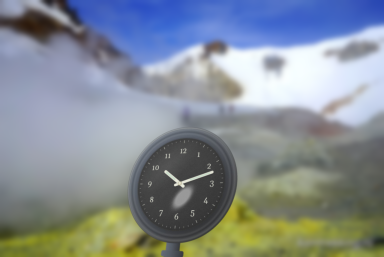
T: 10 h 12 min
